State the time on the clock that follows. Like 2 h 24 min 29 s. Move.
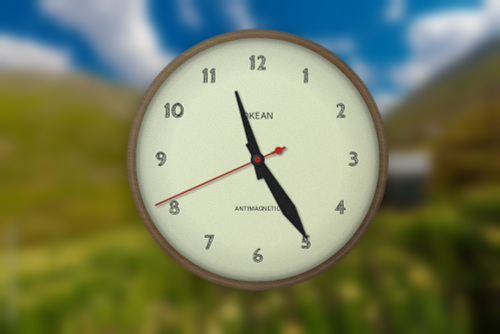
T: 11 h 24 min 41 s
